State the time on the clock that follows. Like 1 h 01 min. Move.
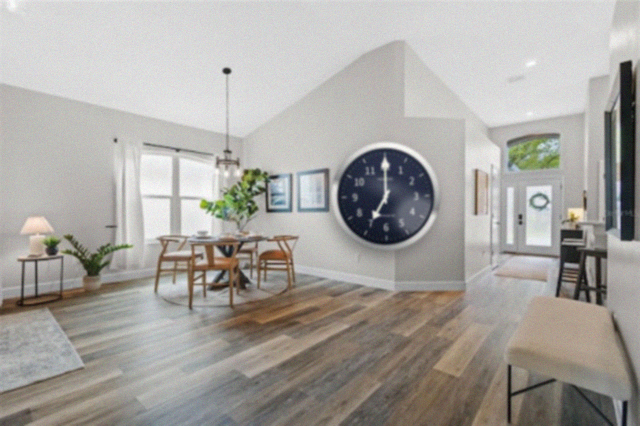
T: 7 h 00 min
